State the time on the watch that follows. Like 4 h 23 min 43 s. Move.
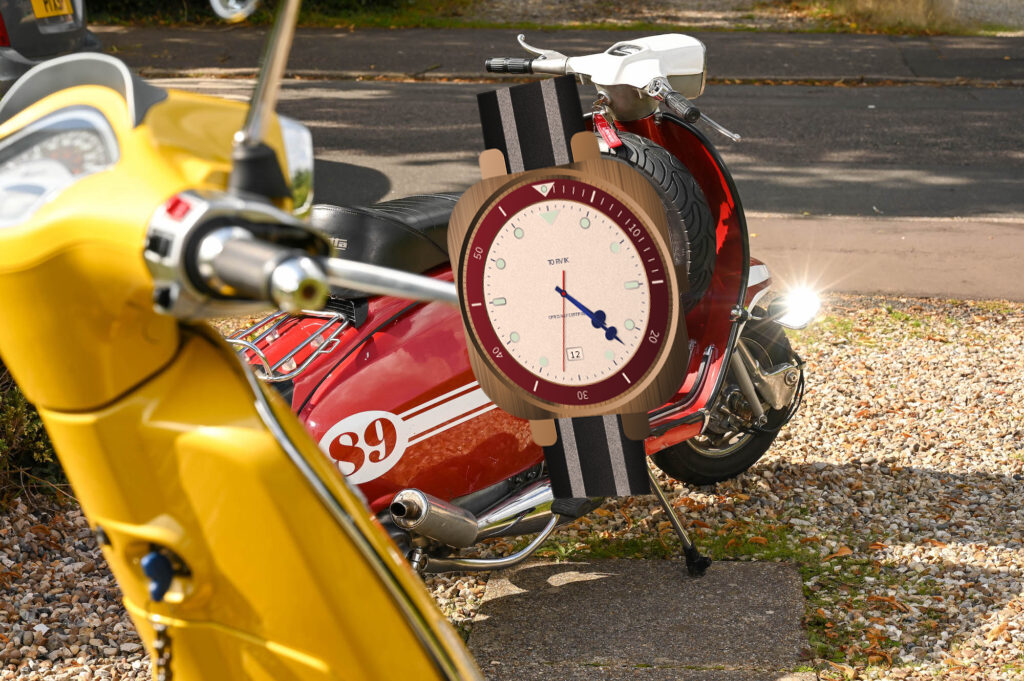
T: 4 h 22 min 32 s
